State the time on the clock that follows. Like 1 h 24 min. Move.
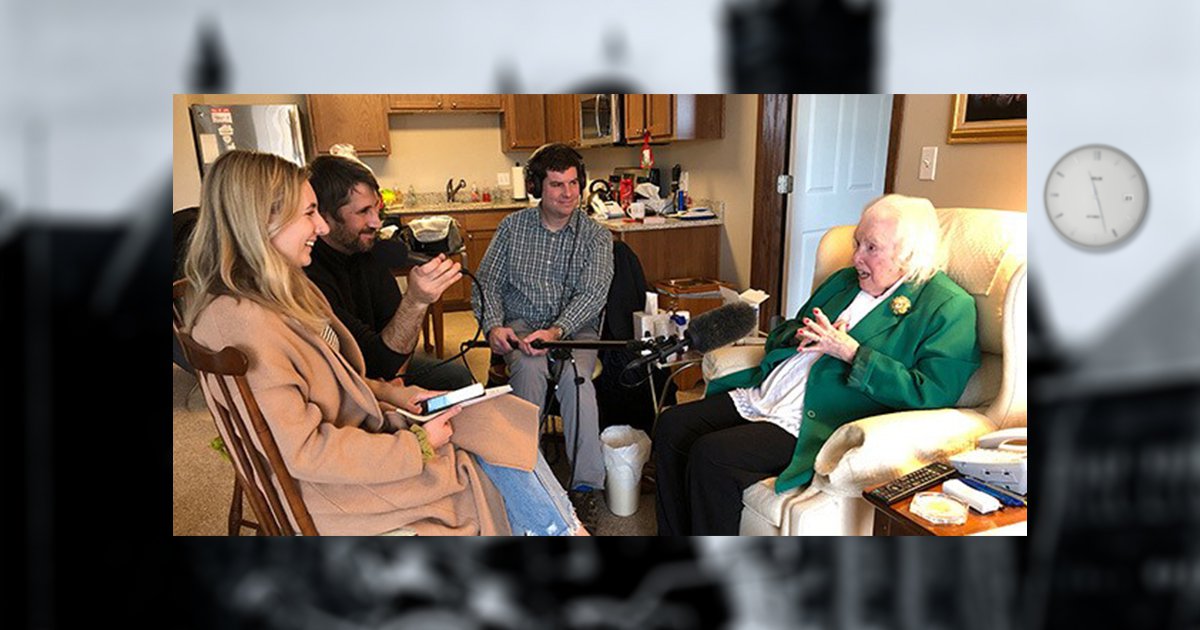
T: 11 h 27 min
